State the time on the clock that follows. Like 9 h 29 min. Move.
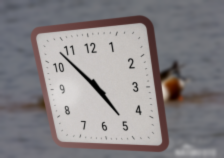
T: 4 h 53 min
